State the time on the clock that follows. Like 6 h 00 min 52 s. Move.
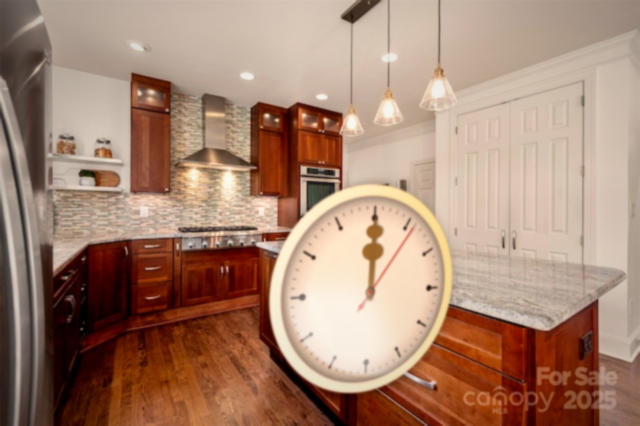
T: 12 h 00 min 06 s
